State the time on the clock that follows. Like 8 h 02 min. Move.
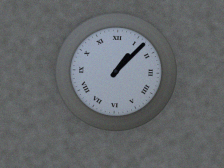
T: 1 h 07 min
